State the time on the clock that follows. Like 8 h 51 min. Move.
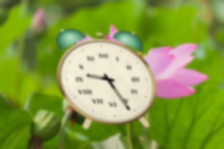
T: 9 h 26 min
